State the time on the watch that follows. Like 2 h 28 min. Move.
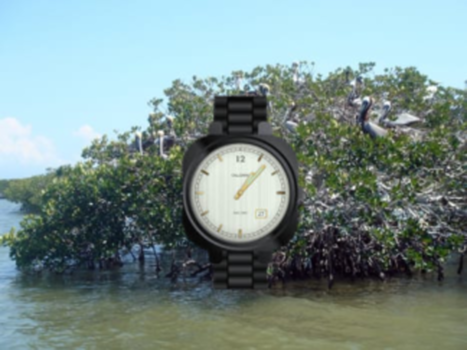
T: 1 h 07 min
